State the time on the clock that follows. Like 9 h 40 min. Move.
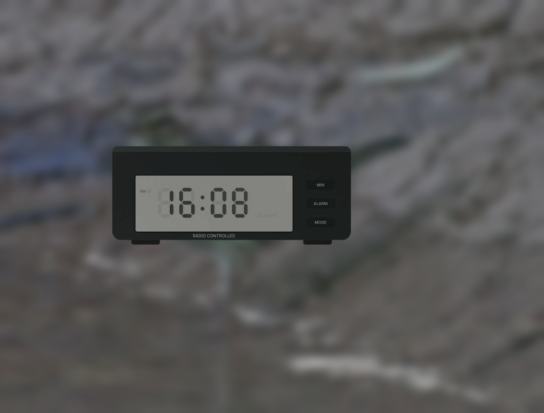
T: 16 h 08 min
